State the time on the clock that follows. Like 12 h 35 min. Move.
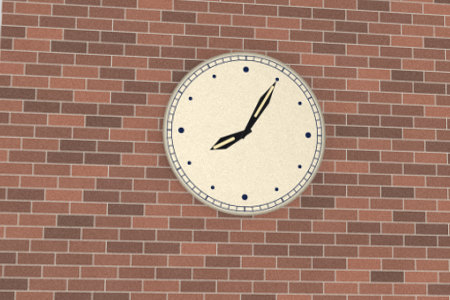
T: 8 h 05 min
